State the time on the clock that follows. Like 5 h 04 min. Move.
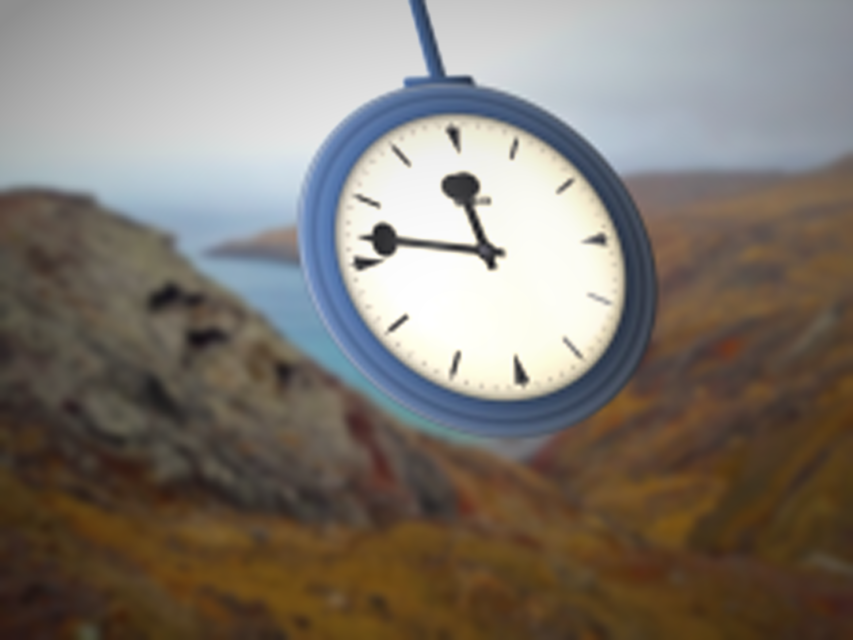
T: 11 h 47 min
